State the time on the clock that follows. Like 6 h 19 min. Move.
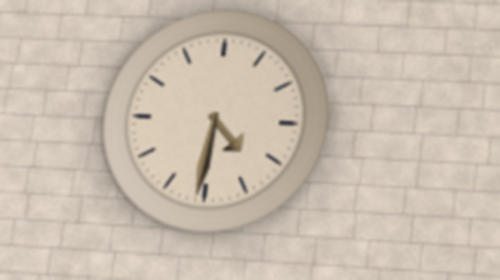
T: 4 h 31 min
